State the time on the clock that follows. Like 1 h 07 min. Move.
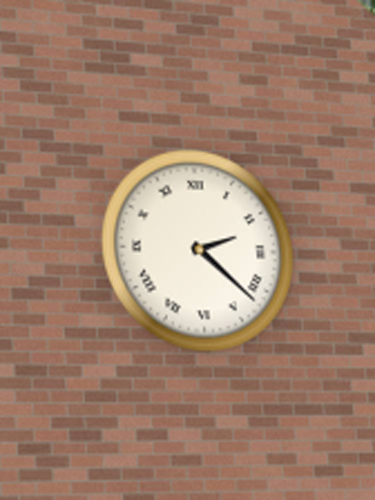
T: 2 h 22 min
